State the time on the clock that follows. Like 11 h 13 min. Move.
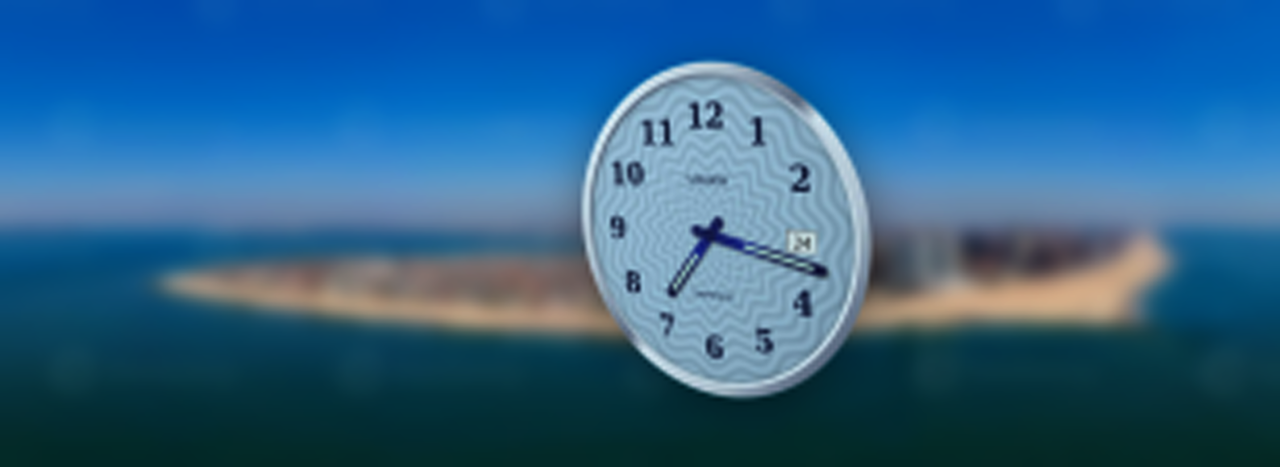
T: 7 h 17 min
